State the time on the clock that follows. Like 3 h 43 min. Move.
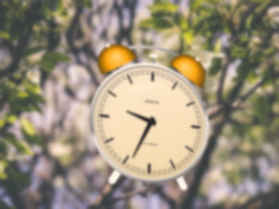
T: 9 h 34 min
